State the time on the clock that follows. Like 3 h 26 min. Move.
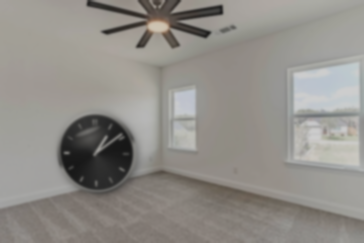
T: 1 h 09 min
